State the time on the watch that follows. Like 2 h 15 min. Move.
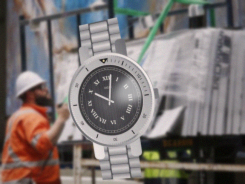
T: 10 h 02 min
